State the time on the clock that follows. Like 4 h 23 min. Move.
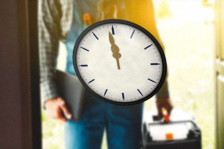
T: 11 h 59 min
